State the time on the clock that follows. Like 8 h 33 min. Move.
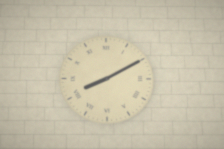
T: 8 h 10 min
